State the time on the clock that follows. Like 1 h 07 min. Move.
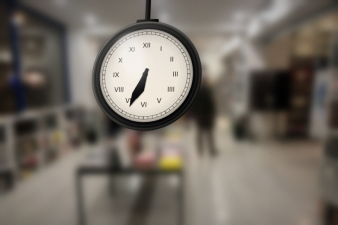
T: 6 h 34 min
